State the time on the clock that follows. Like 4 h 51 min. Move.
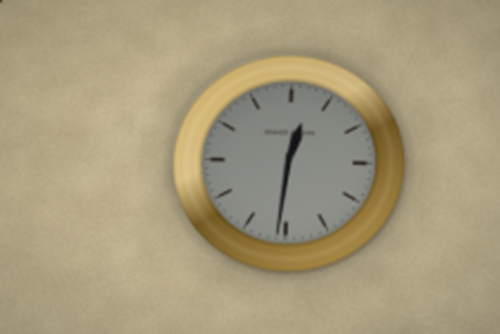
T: 12 h 31 min
